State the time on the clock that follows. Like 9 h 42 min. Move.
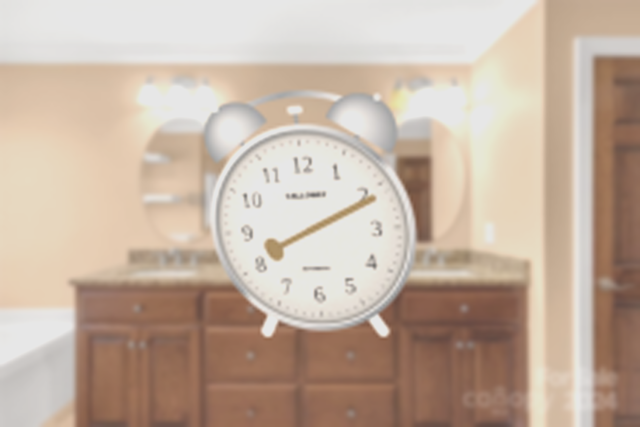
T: 8 h 11 min
